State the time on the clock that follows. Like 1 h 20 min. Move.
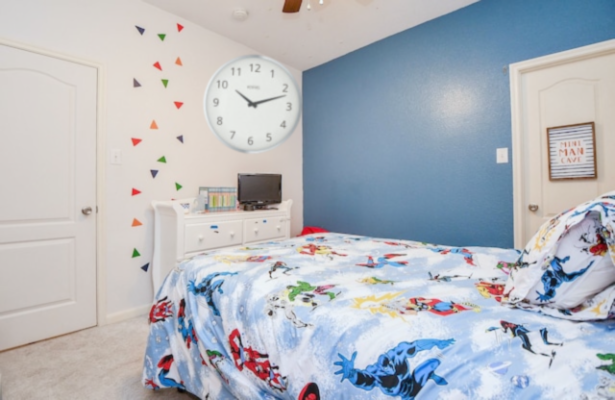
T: 10 h 12 min
